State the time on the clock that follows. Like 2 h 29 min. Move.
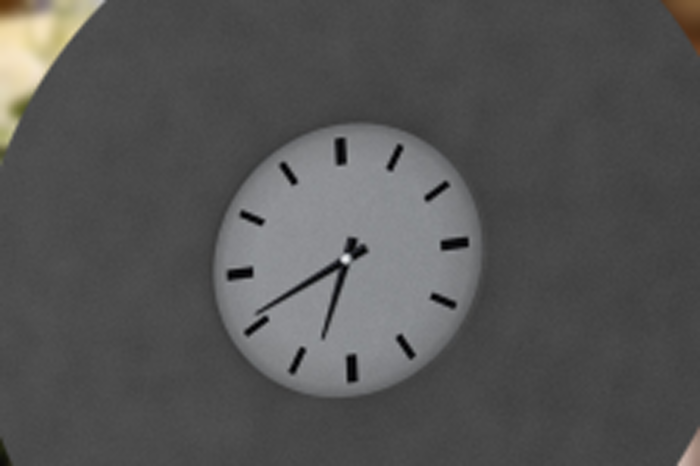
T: 6 h 41 min
